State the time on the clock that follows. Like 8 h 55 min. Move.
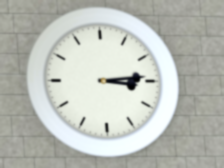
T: 3 h 14 min
